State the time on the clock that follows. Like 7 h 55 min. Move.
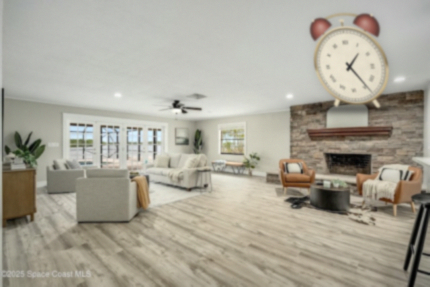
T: 1 h 24 min
